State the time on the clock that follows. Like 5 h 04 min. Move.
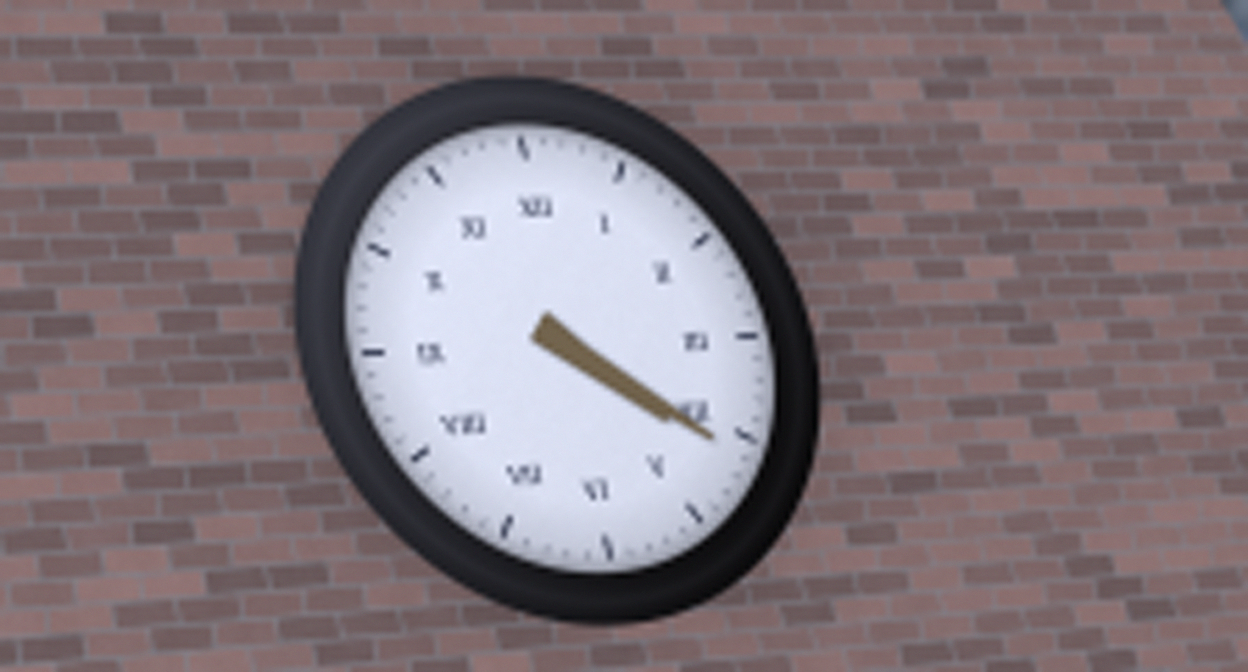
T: 4 h 21 min
